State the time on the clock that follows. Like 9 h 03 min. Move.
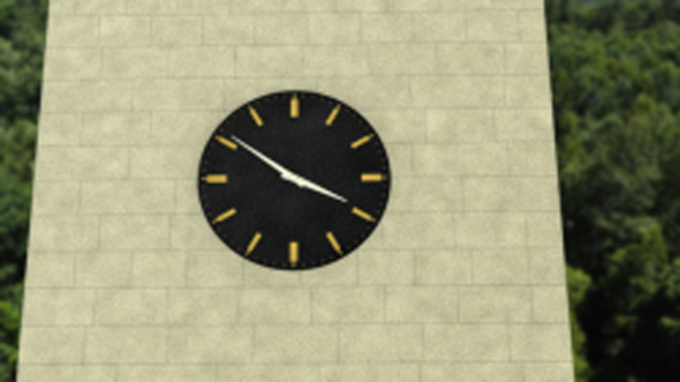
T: 3 h 51 min
